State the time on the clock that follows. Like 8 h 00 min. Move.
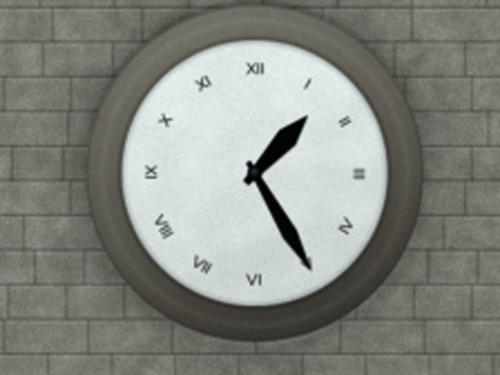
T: 1 h 25 min
